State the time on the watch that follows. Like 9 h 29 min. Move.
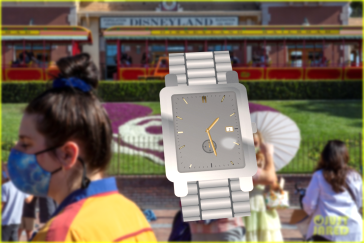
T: 1 h 28 min
